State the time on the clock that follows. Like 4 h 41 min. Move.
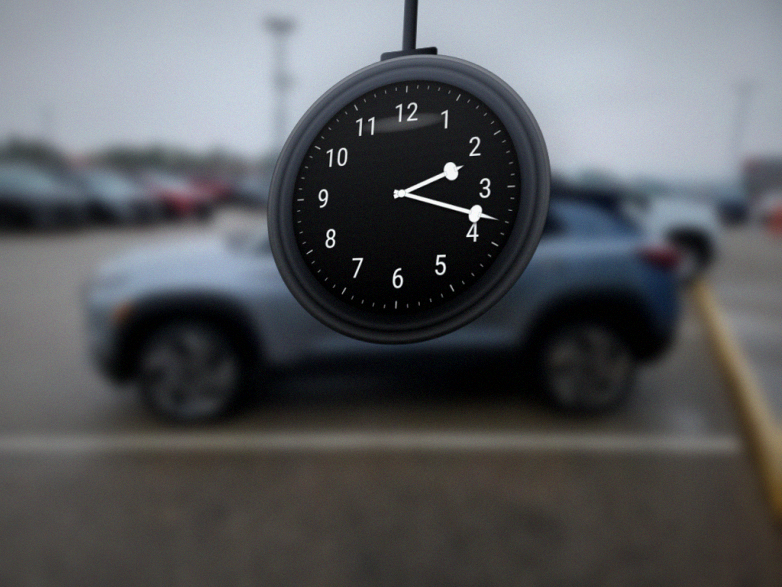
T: 2 h 18 min
